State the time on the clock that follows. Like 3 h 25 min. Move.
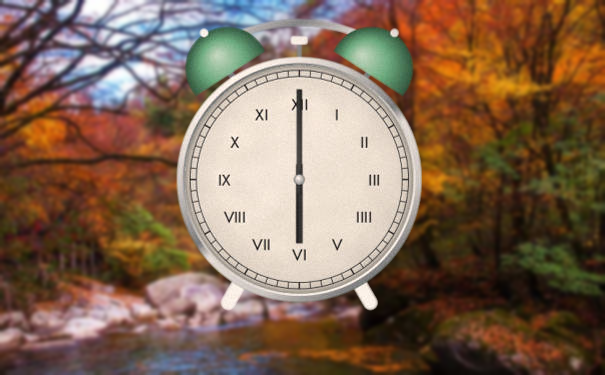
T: 6 h 00 min
